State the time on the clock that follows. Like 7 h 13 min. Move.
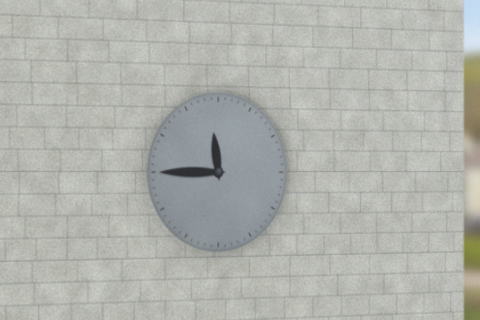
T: 11 h 45 min
